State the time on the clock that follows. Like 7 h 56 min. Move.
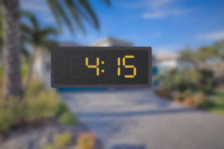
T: 4 h 15 min
